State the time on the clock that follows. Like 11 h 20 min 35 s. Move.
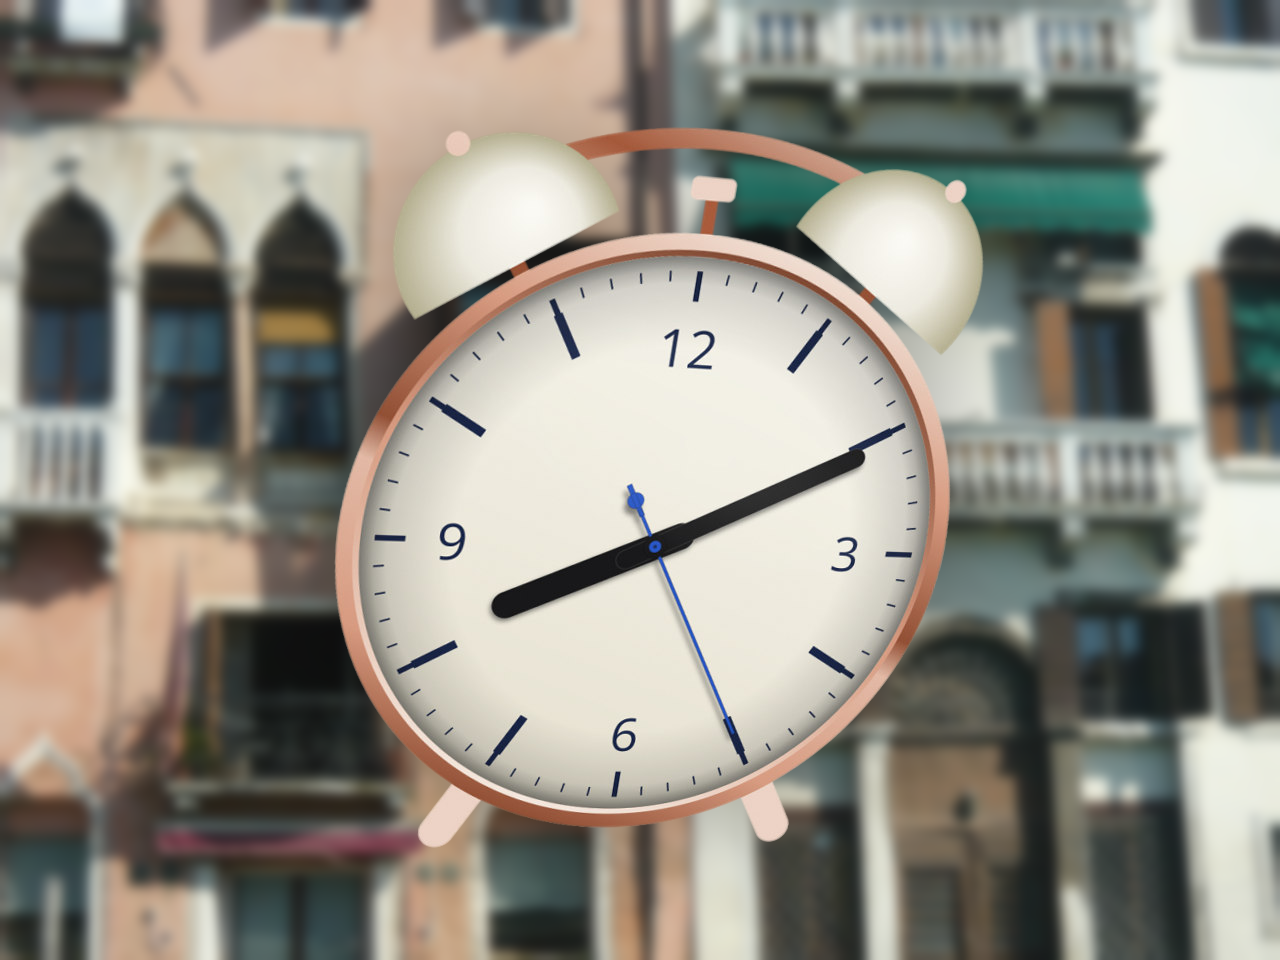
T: 8 h 10 min 25 s
